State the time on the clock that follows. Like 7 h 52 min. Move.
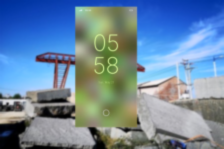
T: 5 h 58 min
